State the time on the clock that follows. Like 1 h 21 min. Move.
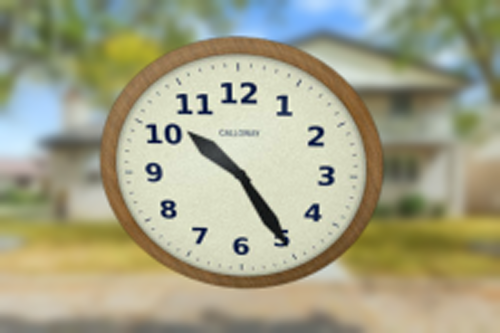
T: 10 h 25 min
